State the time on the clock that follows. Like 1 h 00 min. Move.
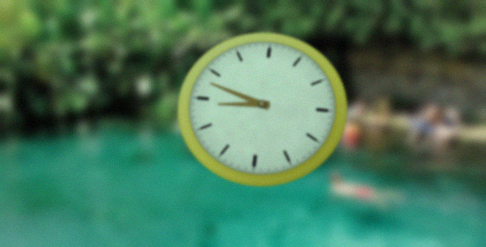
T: 8 h 48 min
